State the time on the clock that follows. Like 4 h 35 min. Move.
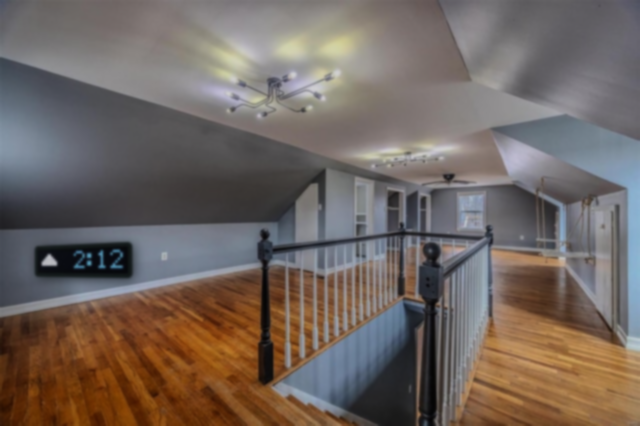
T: 2 h 12 min
